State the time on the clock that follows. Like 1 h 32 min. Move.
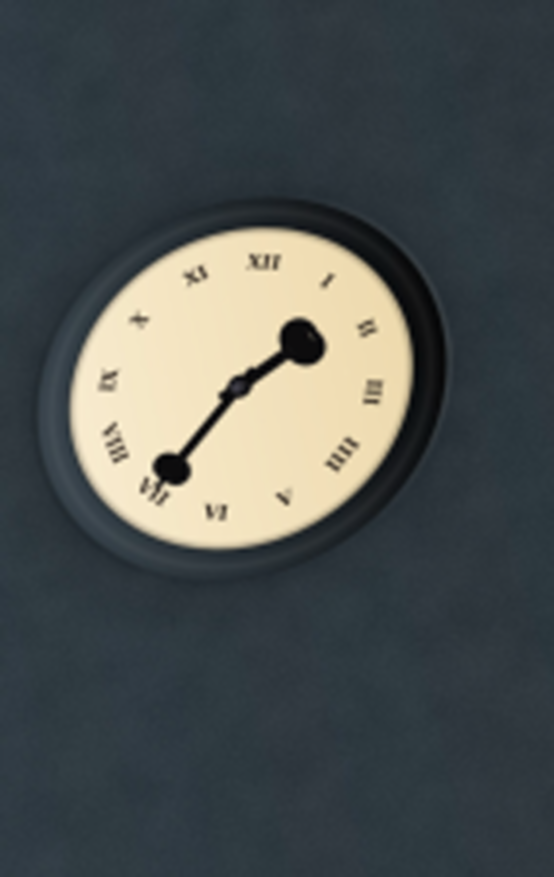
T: 1 h 35 min
